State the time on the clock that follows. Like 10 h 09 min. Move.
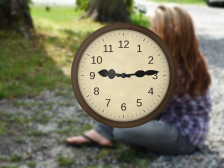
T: 9 h 14 min
